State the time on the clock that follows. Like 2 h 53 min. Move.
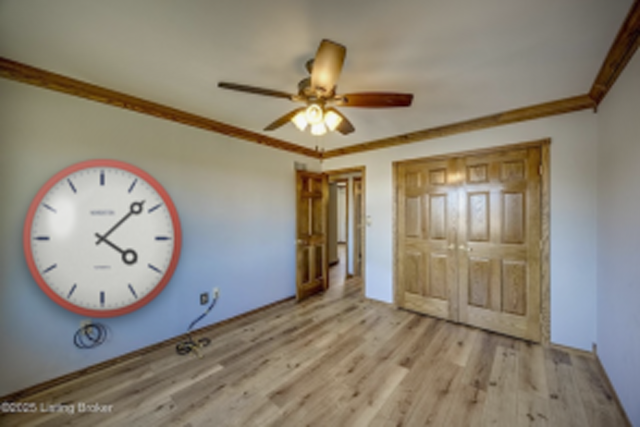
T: 4 h 08 min
